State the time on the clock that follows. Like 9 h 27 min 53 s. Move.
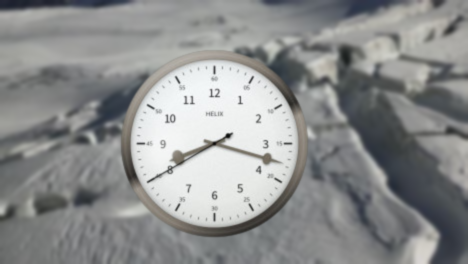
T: 8 h 17 min 40 s
